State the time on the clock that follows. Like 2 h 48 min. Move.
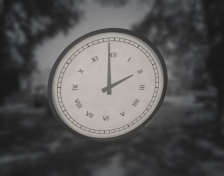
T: 1 h 59 min
